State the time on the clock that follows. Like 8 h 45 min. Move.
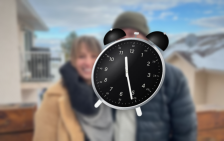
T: 11 h 26 min
